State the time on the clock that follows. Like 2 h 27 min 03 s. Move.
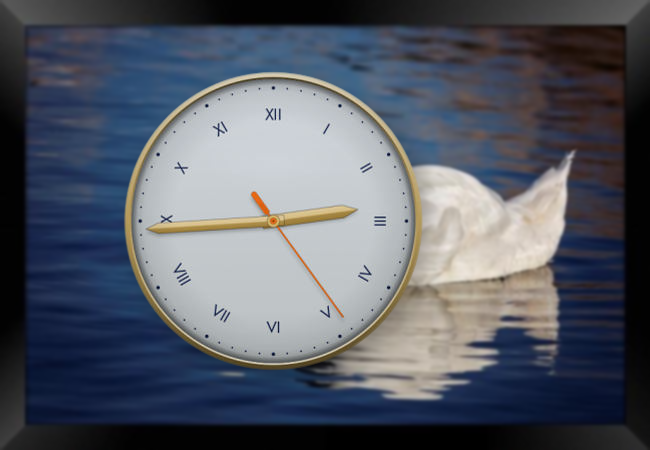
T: 2 h 44 min 24 s
